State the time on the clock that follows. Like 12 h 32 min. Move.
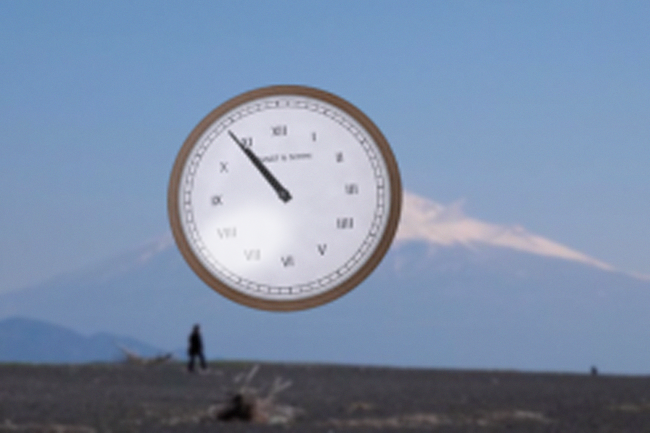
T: 10 h 54 min
